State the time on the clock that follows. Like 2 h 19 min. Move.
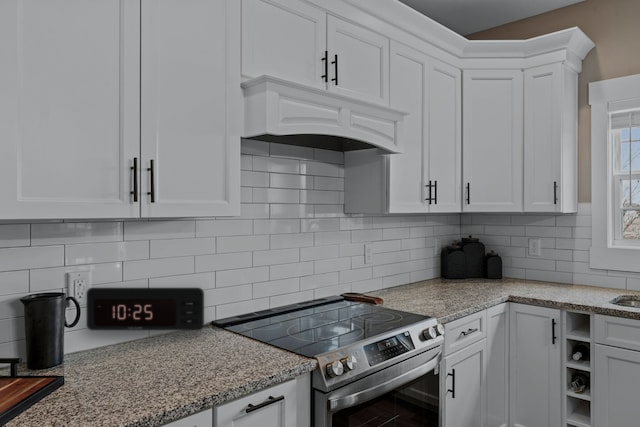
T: 10 h 25 min
